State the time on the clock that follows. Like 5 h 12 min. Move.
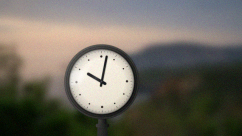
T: 10 h 02 min
